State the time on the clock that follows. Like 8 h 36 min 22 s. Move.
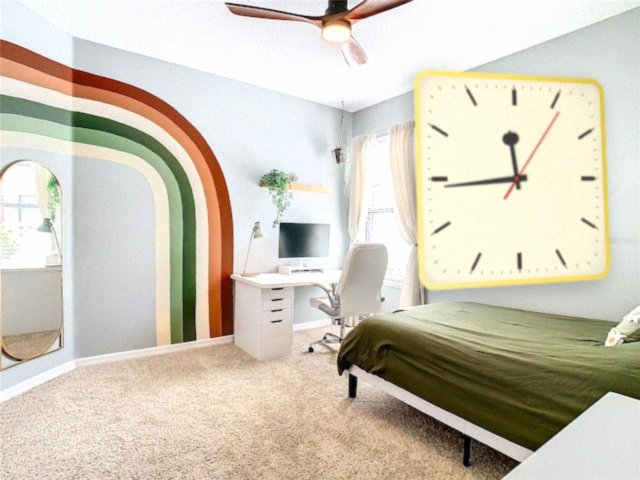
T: 11 h 44 min 06 s
